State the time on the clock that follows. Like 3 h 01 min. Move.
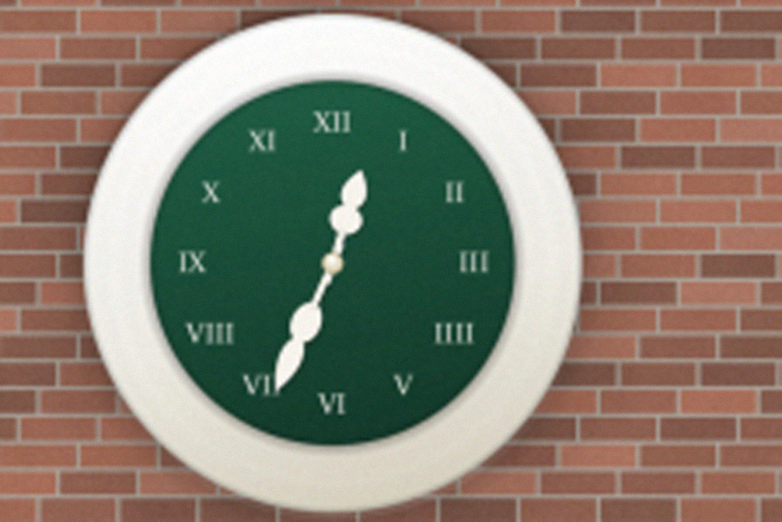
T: 12 h 34 min
